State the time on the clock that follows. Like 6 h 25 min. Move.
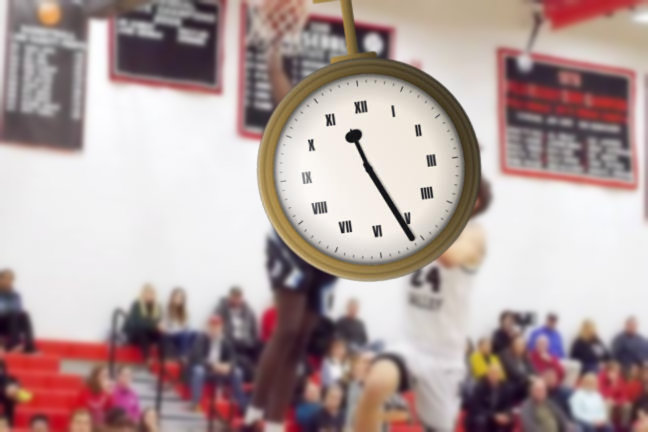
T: 11 h 26 min
